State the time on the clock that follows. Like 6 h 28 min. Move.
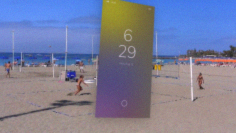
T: 6 h 29 min
